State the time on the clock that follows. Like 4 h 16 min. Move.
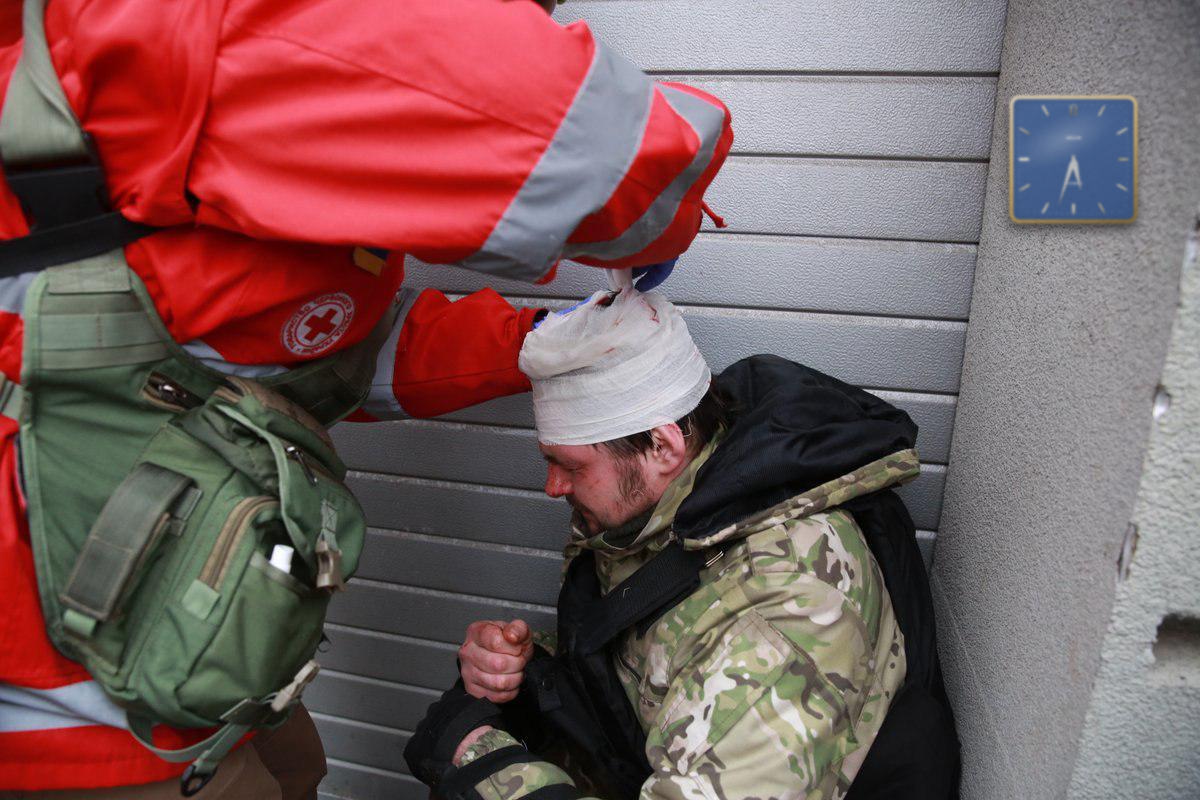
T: 5 h 33 min
